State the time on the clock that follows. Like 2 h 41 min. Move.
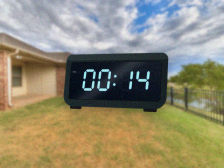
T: 0 h 14 min
